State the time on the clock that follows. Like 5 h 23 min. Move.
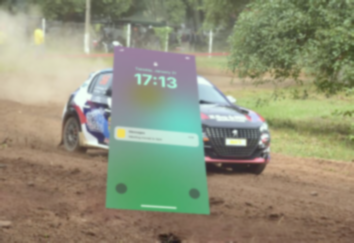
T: 17 h 13 min
